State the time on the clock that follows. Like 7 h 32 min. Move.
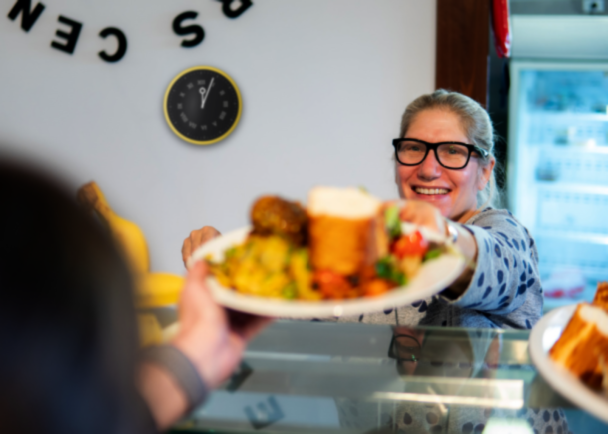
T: 12 h 04 min
